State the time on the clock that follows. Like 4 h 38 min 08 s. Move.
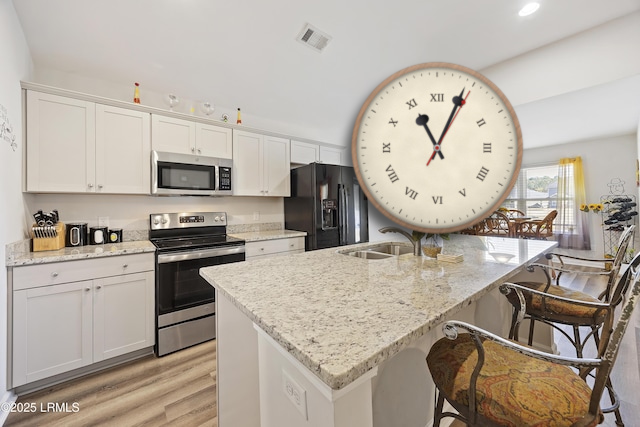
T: 11 h 04 min 05 s
